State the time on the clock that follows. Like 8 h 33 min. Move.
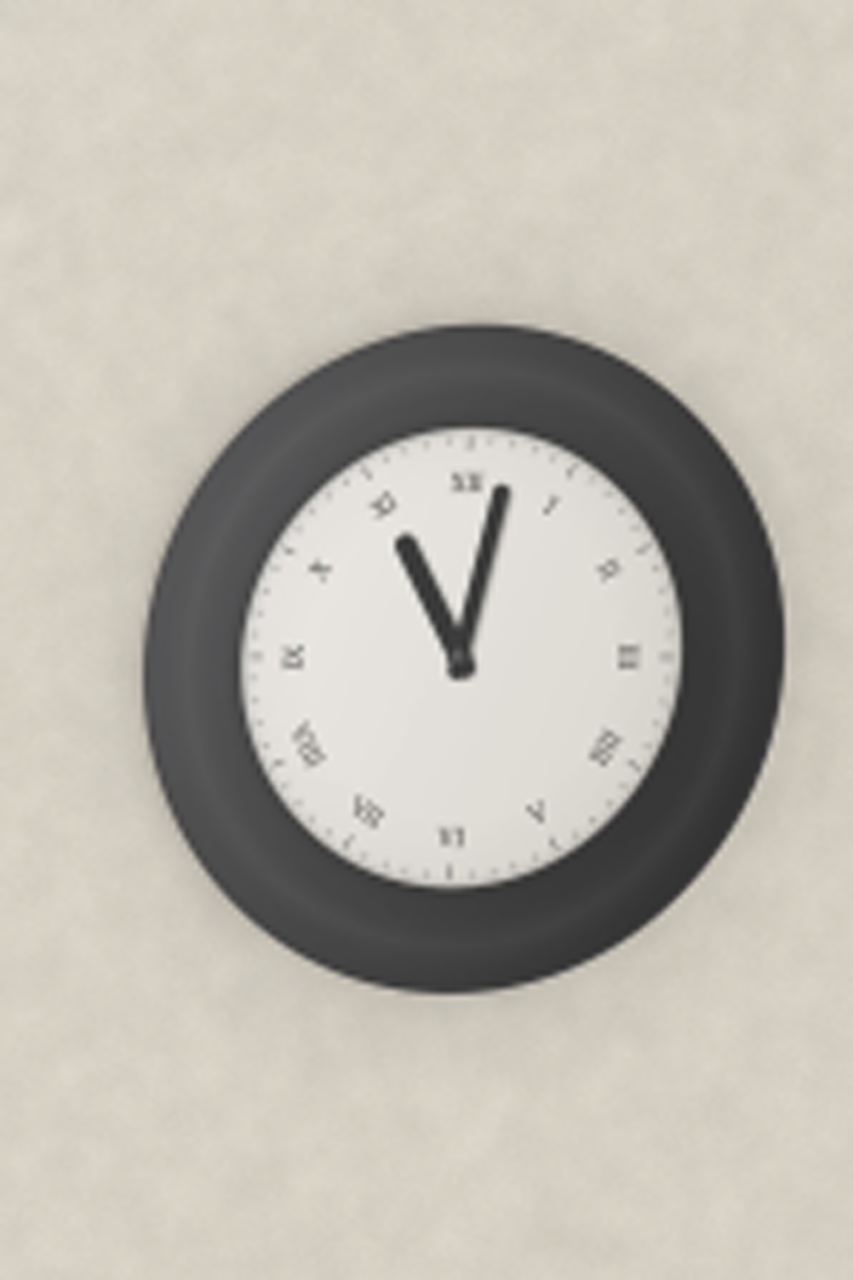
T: 11 h 02 min
